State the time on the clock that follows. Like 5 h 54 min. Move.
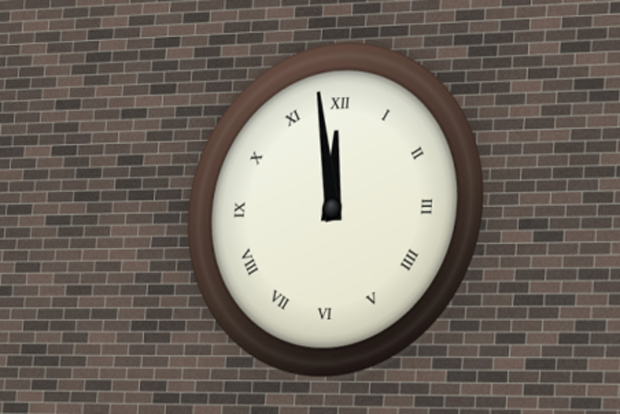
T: 11 h 58 min
